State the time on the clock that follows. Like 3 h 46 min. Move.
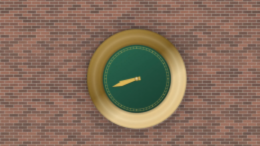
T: 8 h 42 min
